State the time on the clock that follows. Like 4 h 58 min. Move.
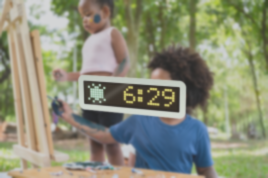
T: 6 h 29 min
